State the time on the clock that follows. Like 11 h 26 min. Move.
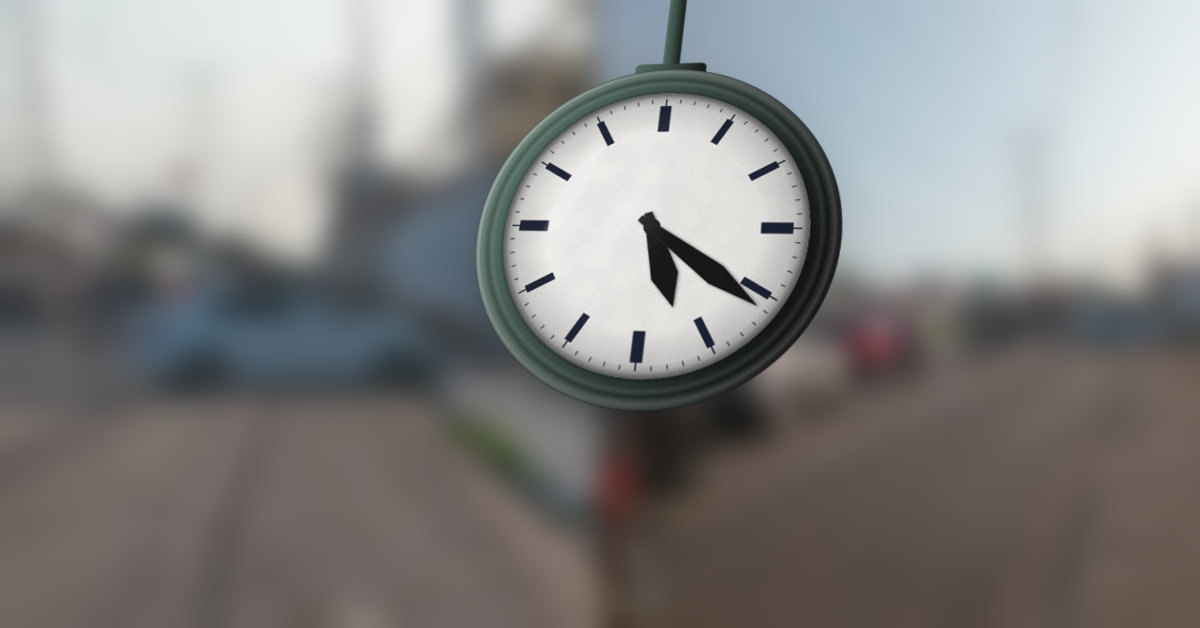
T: 5 h 21 min
